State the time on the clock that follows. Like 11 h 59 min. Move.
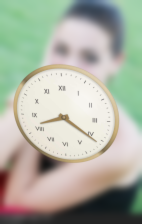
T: 8 h 21 min
